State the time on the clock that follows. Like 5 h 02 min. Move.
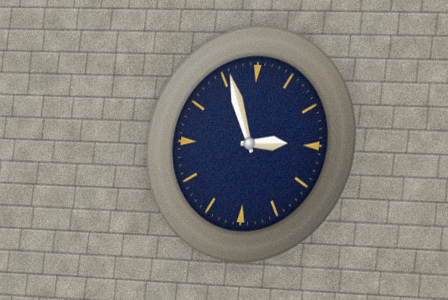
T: 2 h 56 min
